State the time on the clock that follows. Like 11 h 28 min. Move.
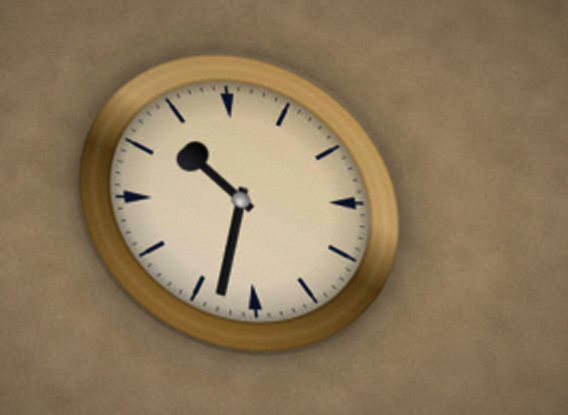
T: 10 h 33 min
